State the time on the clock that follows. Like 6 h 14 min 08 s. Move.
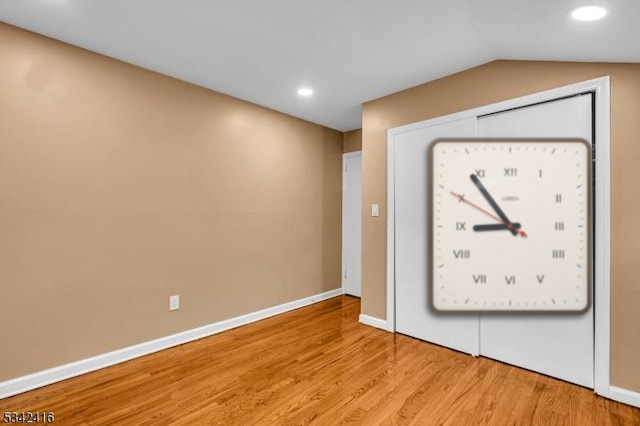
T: 8 h 53 min 50 s
